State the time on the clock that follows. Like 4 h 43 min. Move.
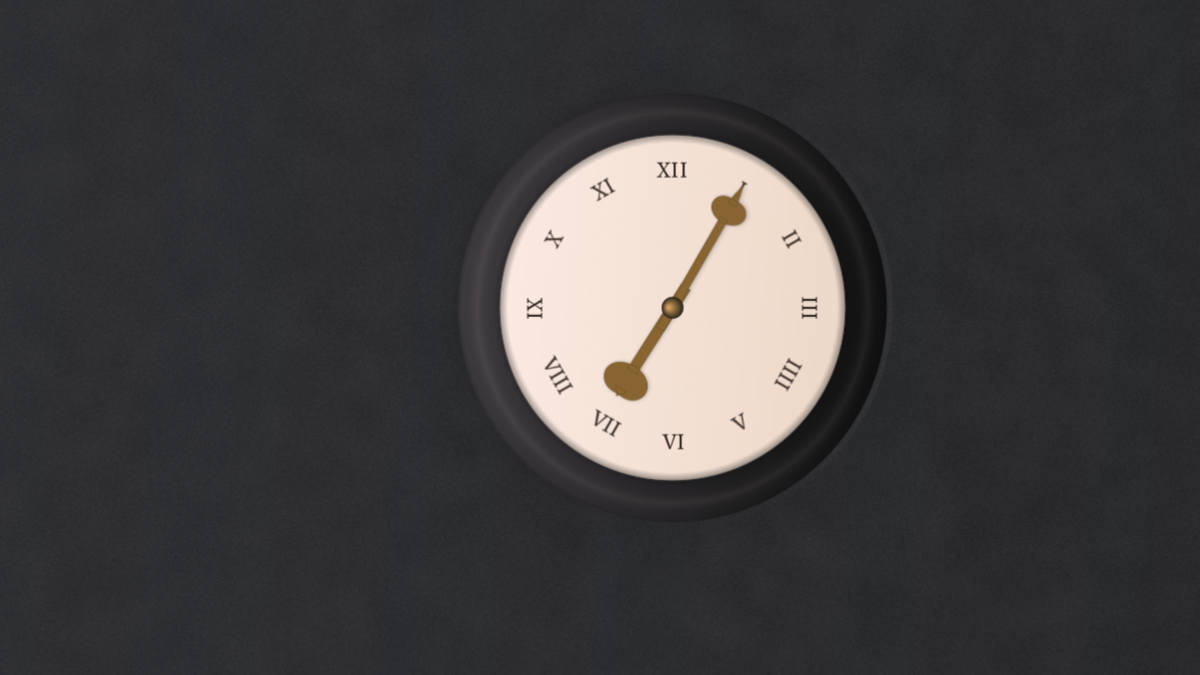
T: 7 h 05 min
